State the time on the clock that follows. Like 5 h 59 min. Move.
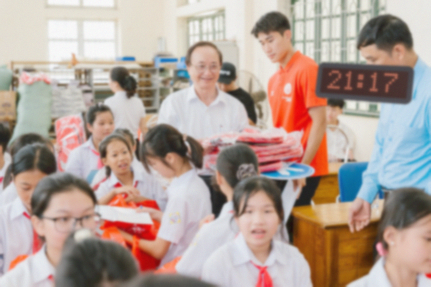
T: 21 h 17 min
